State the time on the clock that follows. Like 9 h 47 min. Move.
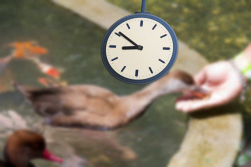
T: 8 h 51 min
